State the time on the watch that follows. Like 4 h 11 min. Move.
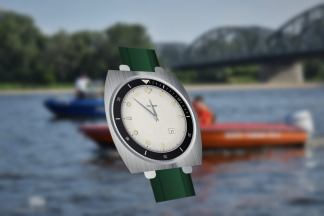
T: 11 h 53 min
